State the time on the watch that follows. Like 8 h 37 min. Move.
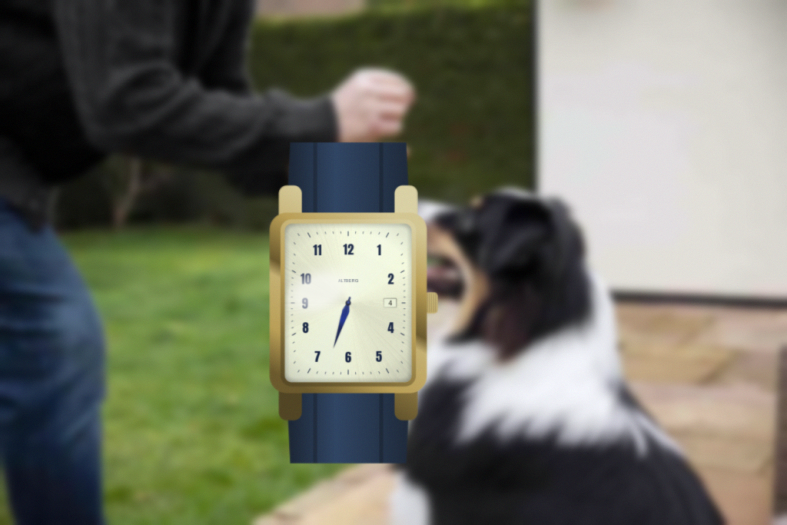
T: 6 h 33 min
